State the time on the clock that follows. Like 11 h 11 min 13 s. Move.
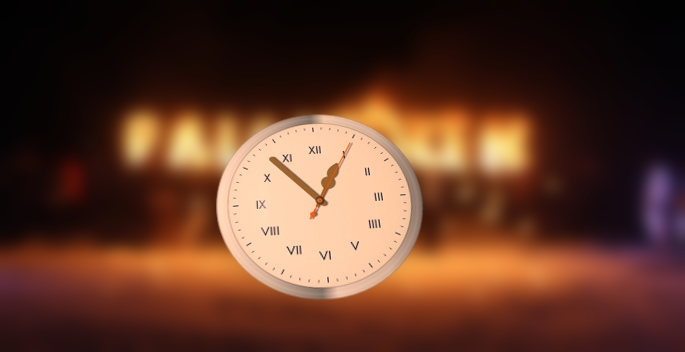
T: 12 h 53 min 05 s
